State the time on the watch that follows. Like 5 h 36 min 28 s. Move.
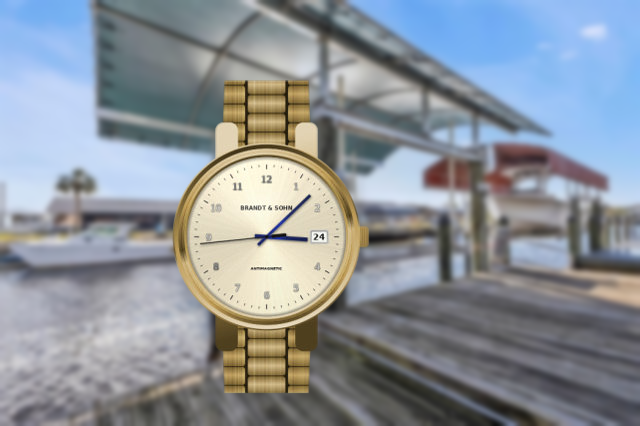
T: 3 h 07 min 44 s
